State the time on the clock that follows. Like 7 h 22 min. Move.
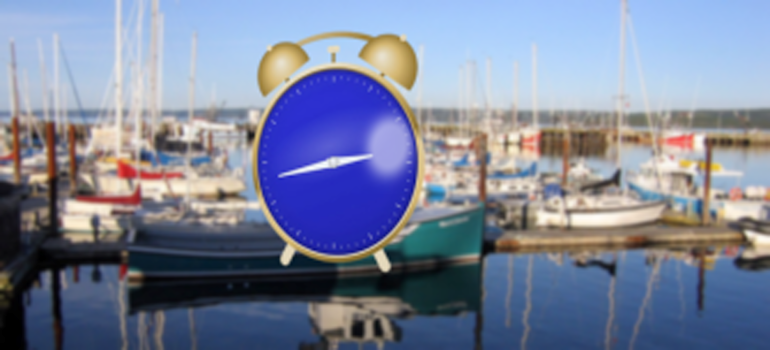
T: 2 h 43 min
